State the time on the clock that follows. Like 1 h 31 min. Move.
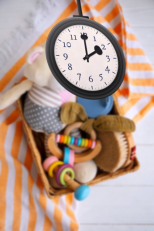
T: 2 h 00 min
